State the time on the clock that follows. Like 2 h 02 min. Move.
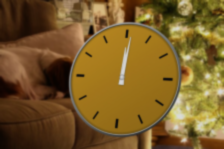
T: 12 h 01 min
